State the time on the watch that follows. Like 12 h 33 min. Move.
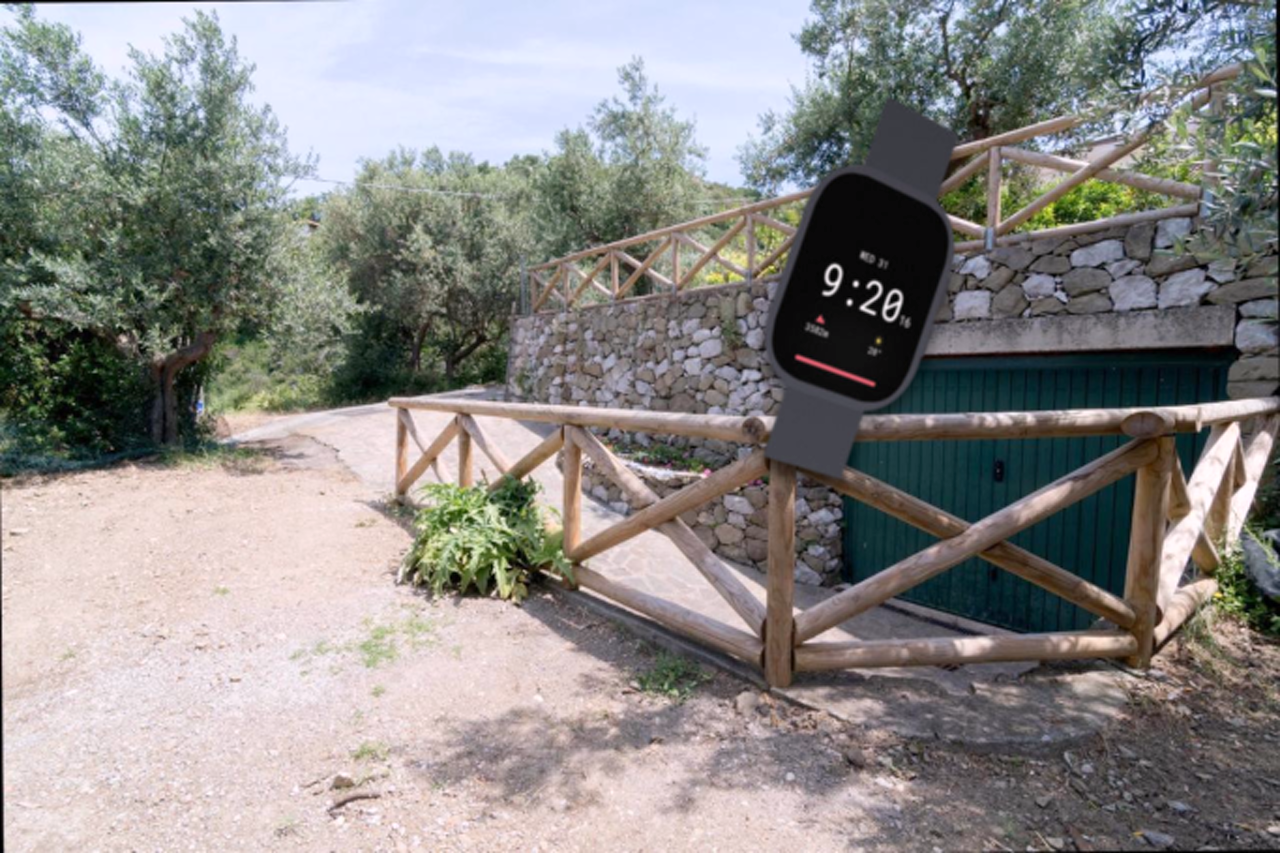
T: 9 h 20 min
